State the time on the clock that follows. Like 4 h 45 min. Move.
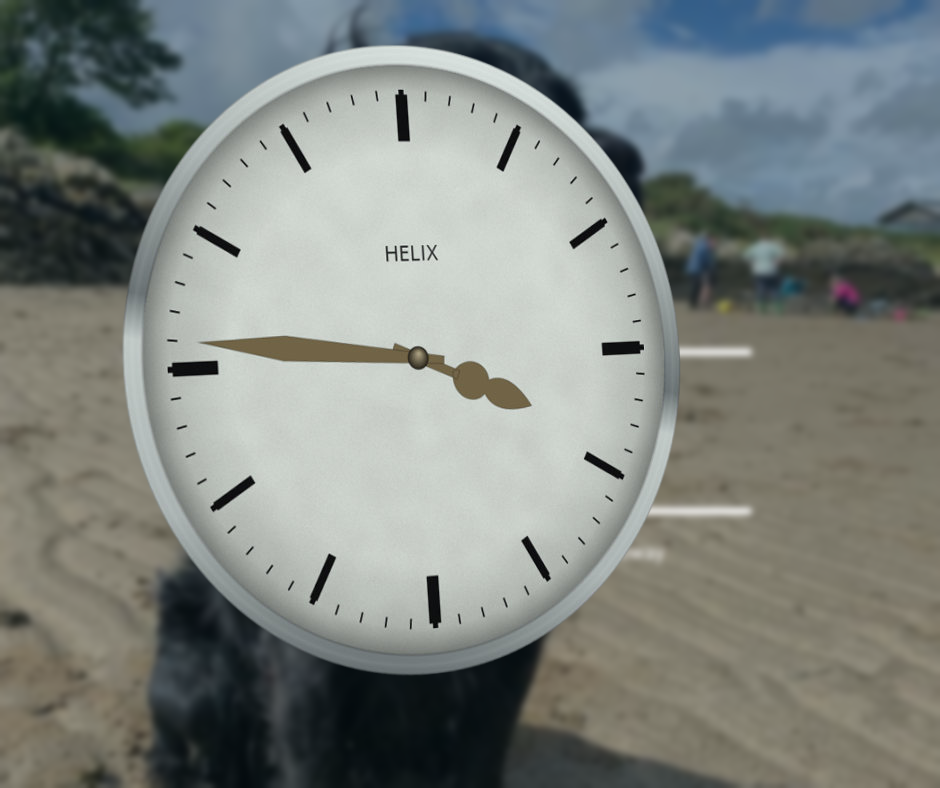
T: 3 h 46 min
